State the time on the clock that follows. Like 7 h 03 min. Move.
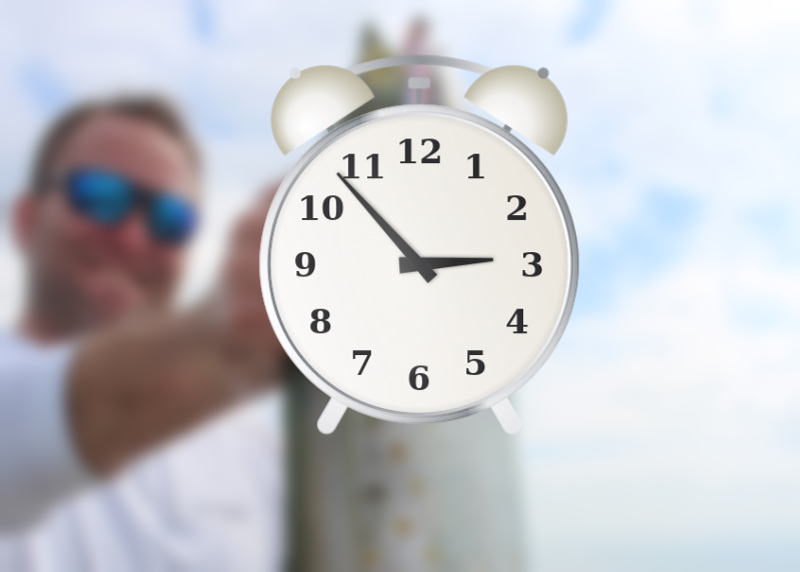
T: 2 h 53 min
